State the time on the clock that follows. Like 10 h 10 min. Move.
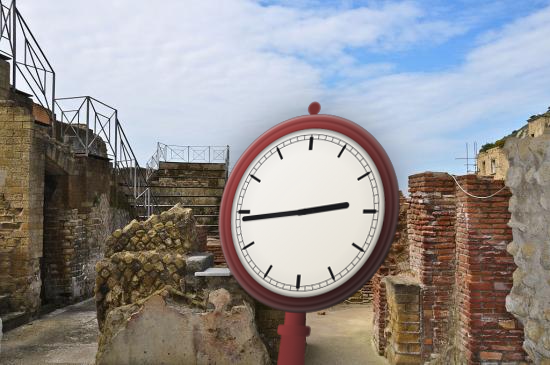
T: 2 h 44 min
